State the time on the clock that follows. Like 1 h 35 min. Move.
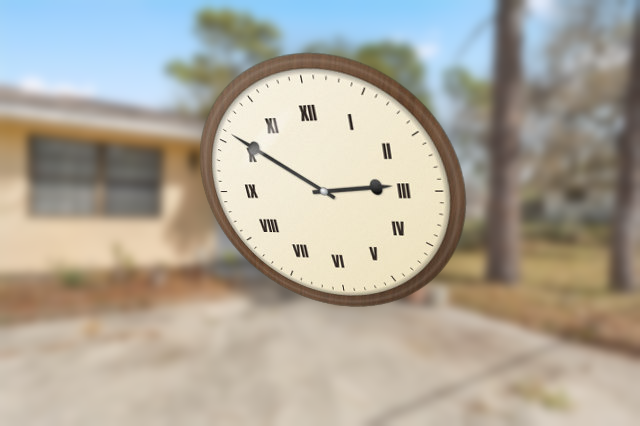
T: 2 h 51 min
